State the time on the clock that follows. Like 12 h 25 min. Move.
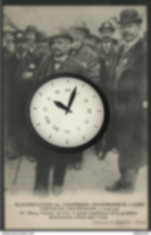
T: 10 h 03 min
